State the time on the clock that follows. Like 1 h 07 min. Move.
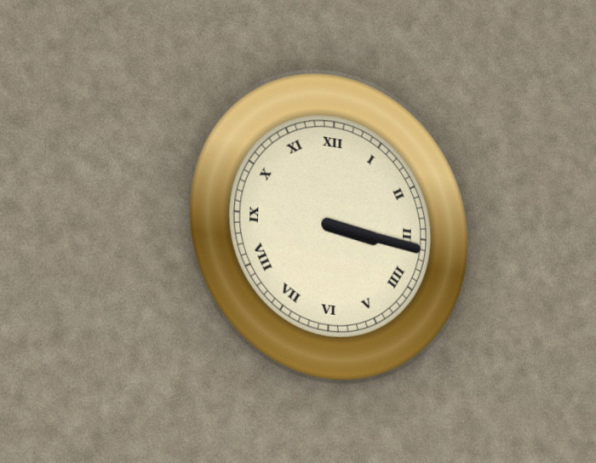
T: 3 h 16 min
